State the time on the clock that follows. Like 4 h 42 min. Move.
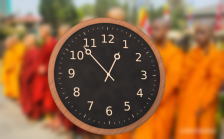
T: 12 h 53 min
